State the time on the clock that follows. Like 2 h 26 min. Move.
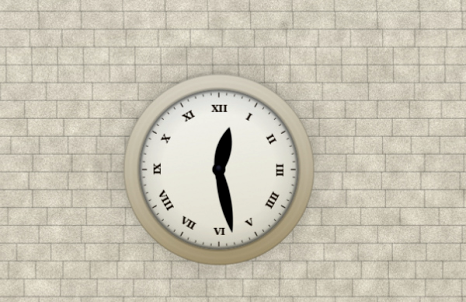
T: 12 h 28 min
